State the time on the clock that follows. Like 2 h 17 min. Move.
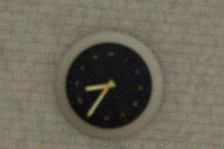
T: 8 h 35 min
